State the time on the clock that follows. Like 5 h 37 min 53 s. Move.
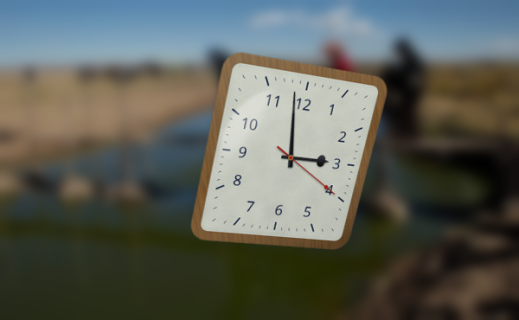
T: 2 h 58 min 20 s
